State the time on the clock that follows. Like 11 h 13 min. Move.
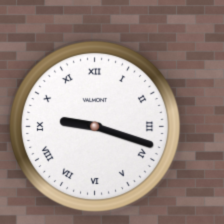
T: 9 h 18 min
